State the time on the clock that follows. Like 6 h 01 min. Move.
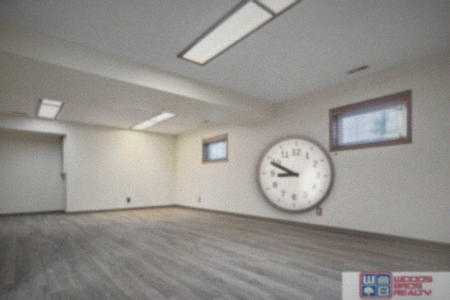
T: 8 h 49 min
